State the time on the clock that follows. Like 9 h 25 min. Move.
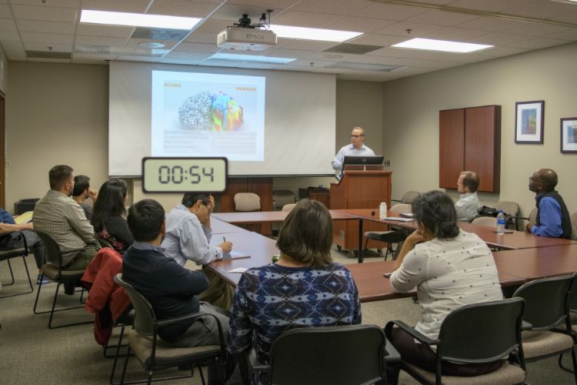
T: 0 h 54 min
